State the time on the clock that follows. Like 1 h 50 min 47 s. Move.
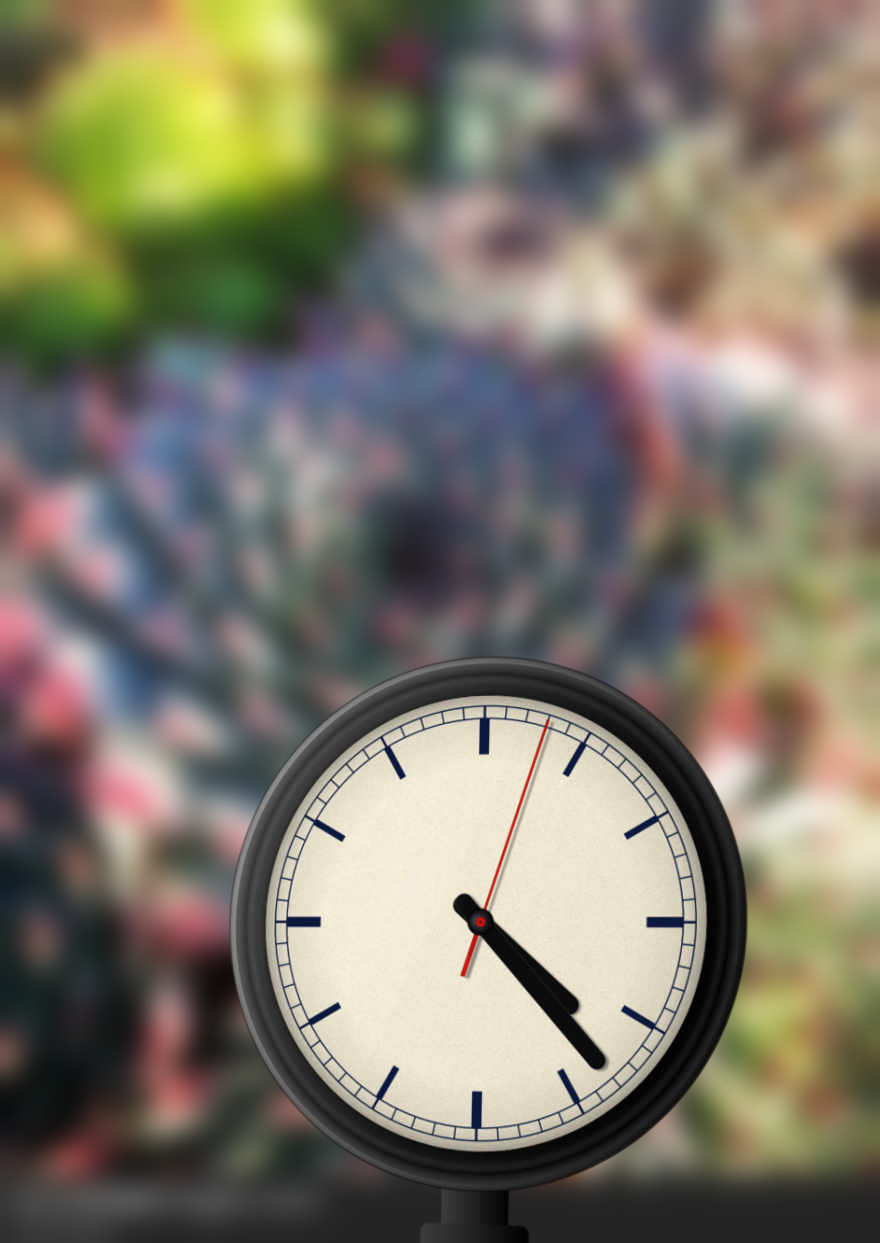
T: 4 h 23 min 03 s
